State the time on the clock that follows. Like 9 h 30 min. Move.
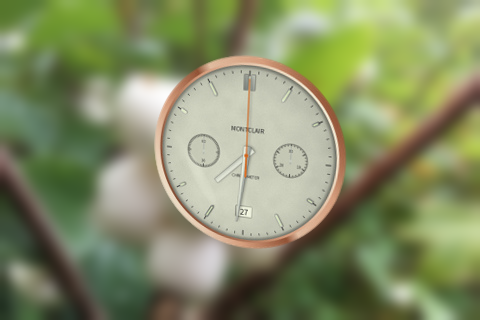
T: 7 h 31 min
